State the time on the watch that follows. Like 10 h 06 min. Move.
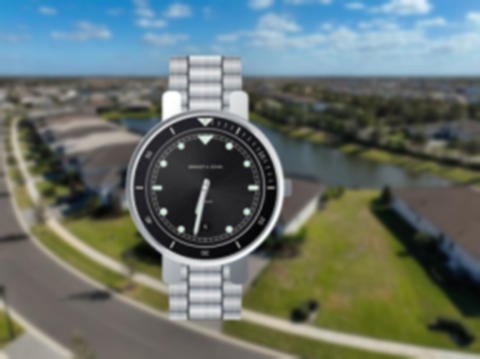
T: 6 h 32 min
